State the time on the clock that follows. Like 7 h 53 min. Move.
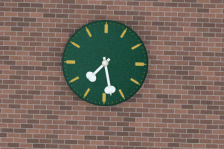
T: 7 h 28 min
